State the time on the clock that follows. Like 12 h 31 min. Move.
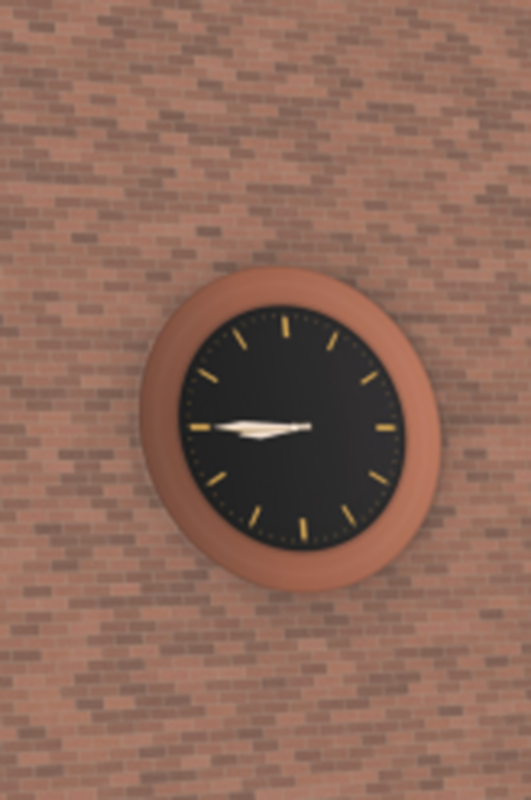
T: 8 h 45 min
